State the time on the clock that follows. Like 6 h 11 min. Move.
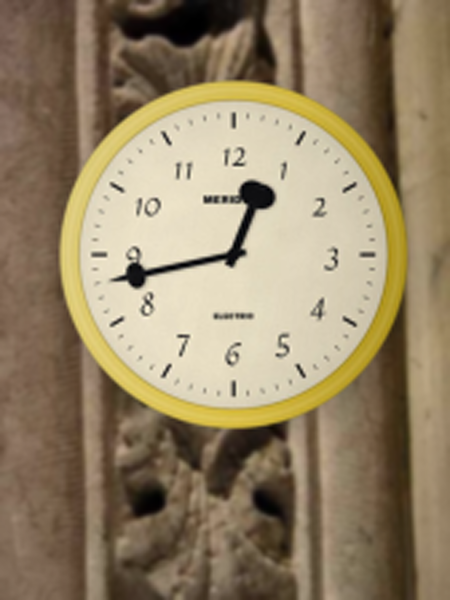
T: 12 h 43 min
